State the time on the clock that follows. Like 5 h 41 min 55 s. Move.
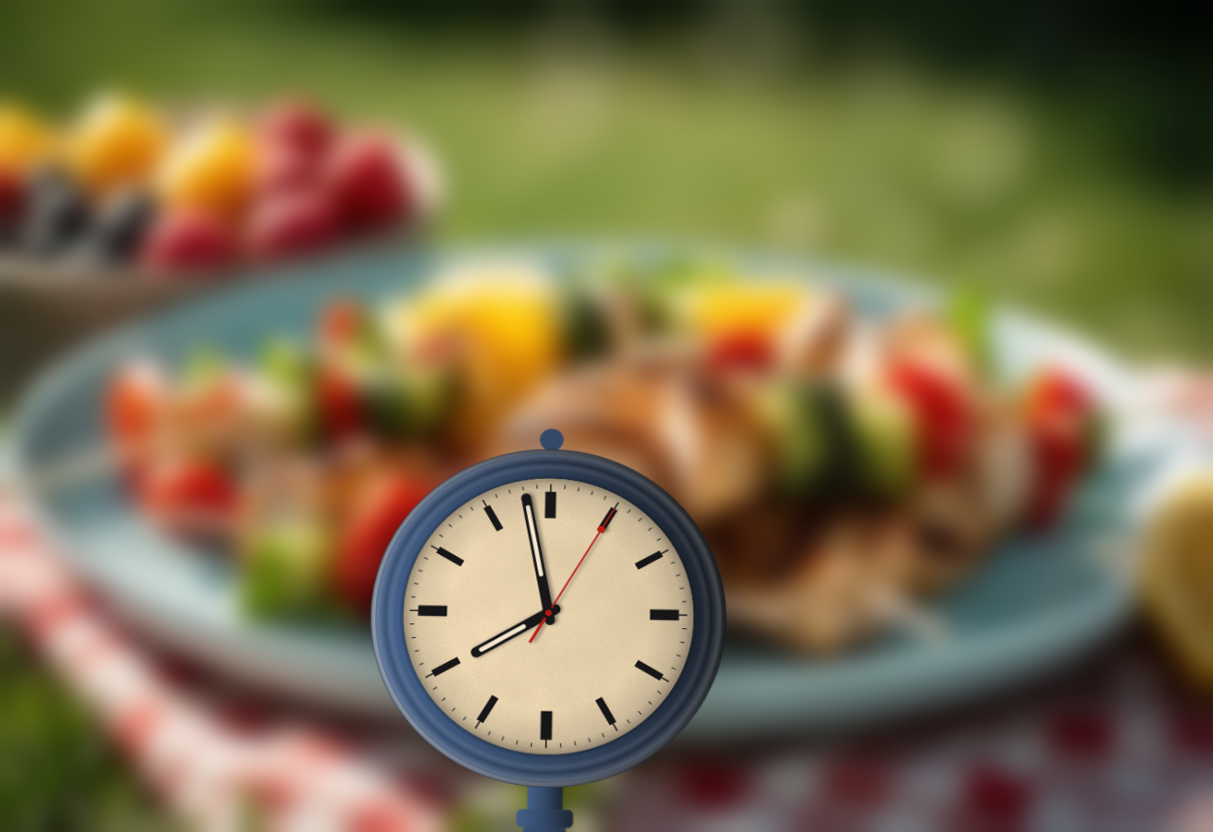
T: 7 h 58 min 05 s
